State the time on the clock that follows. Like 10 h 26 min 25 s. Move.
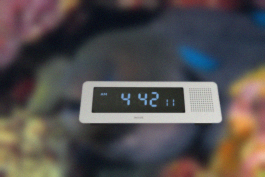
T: 4 h 42 min 11 s
